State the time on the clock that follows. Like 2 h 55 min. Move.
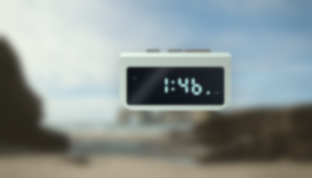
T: 1 h 46 min
